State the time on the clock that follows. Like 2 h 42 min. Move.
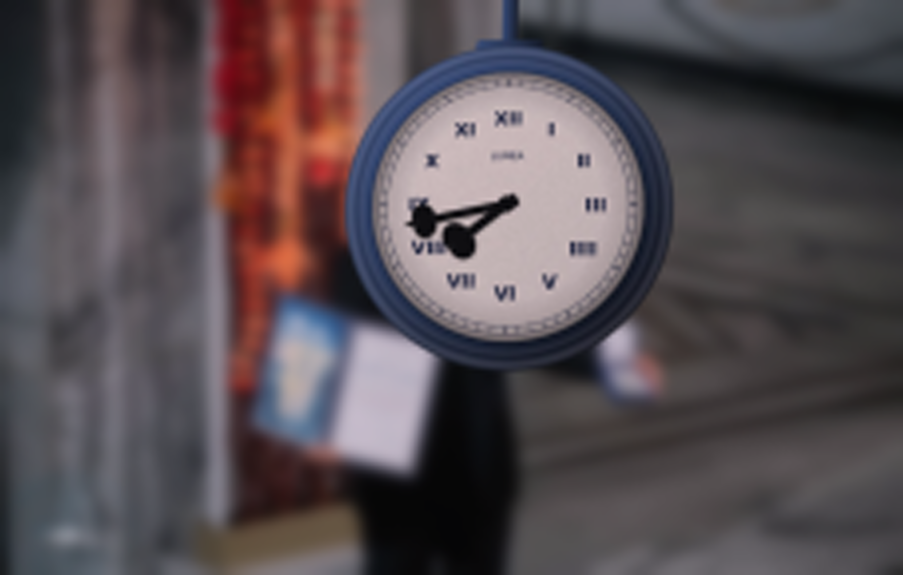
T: 7 h 43 min
